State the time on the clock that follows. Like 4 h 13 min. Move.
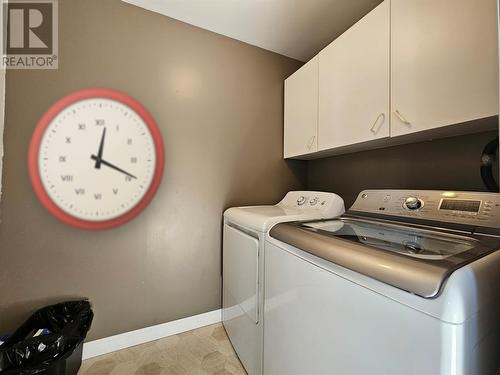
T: 12 h 19 min
